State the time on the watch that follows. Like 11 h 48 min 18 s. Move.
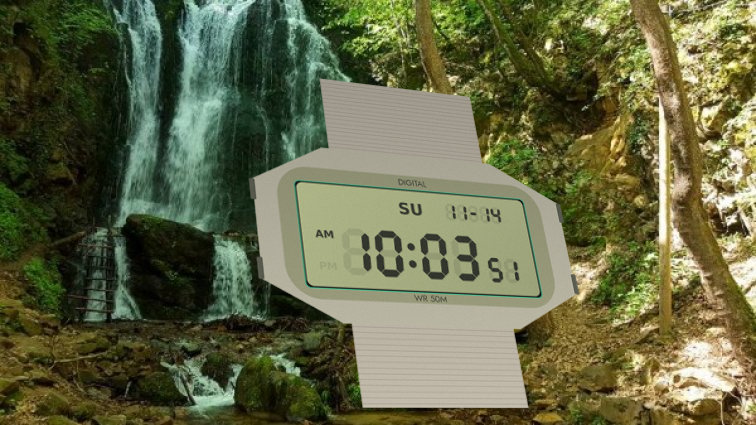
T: 10 h 03 min 51 s
